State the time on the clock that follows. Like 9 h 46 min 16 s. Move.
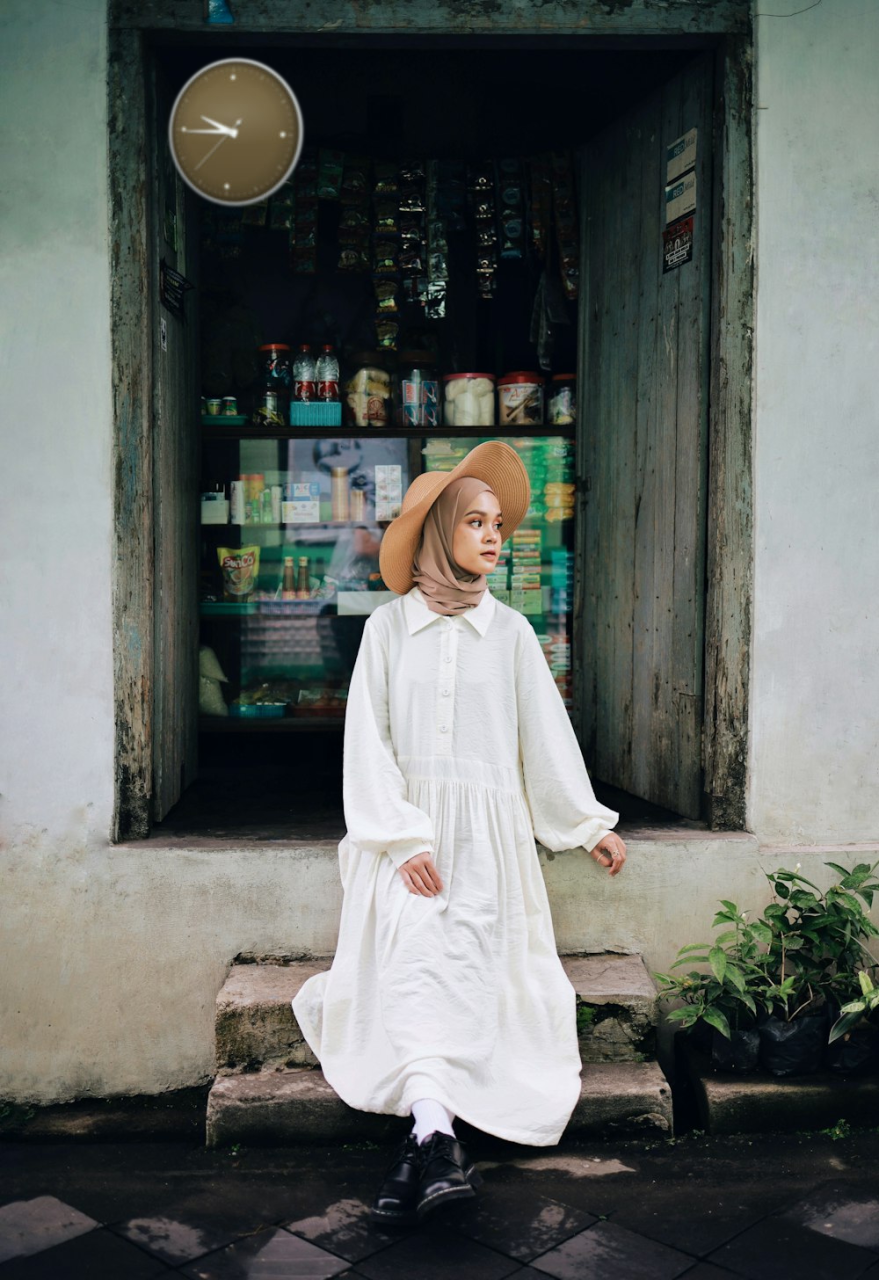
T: 9 h 44 min 37 s
